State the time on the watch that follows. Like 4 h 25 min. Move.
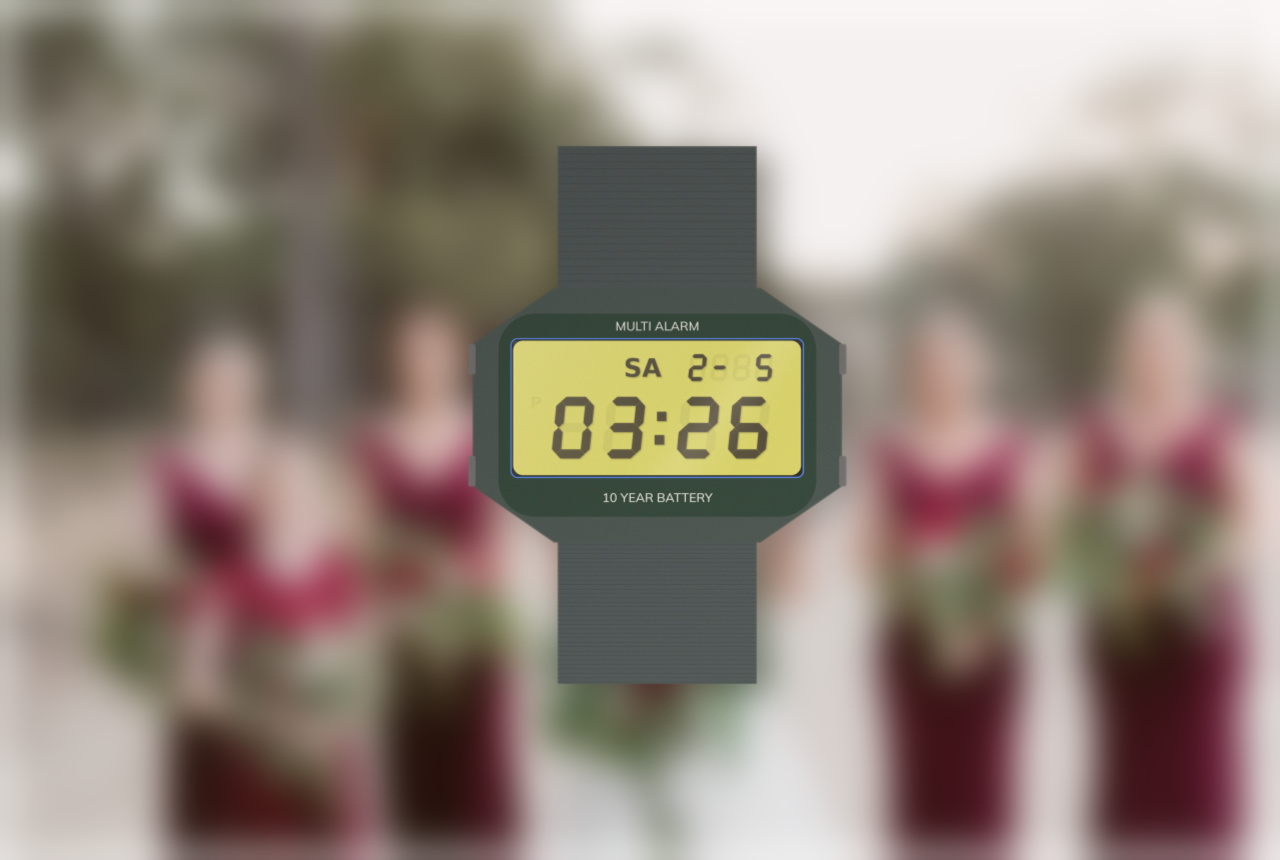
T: 3 h 26 min
